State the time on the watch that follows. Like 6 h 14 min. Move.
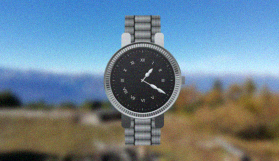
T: 1 h 20 min
